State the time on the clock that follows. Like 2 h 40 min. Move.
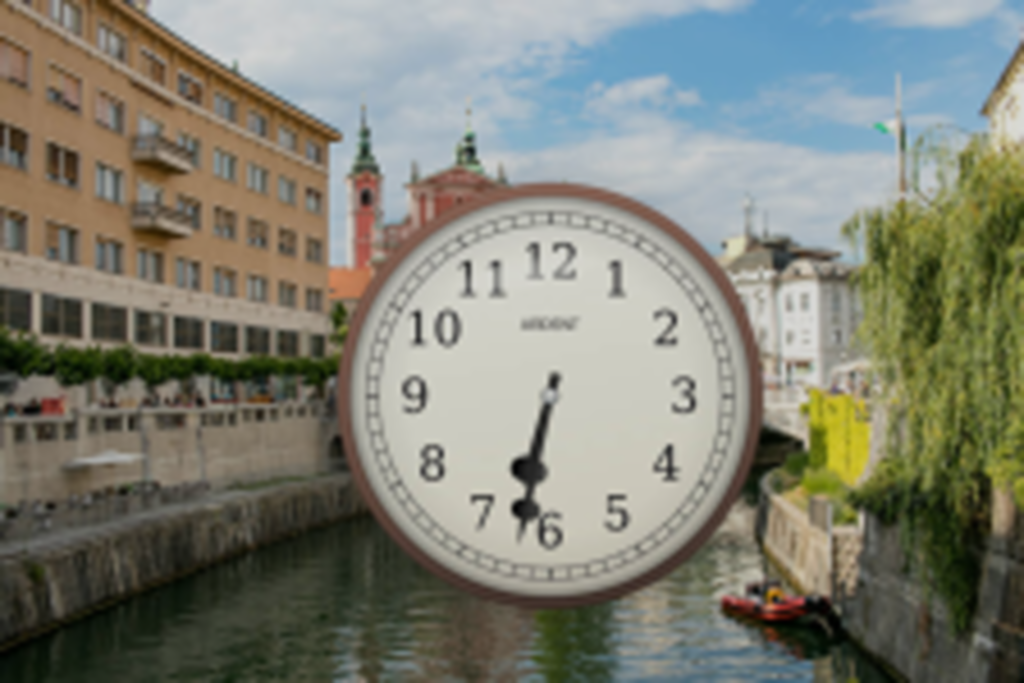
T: 6 h 32 min
